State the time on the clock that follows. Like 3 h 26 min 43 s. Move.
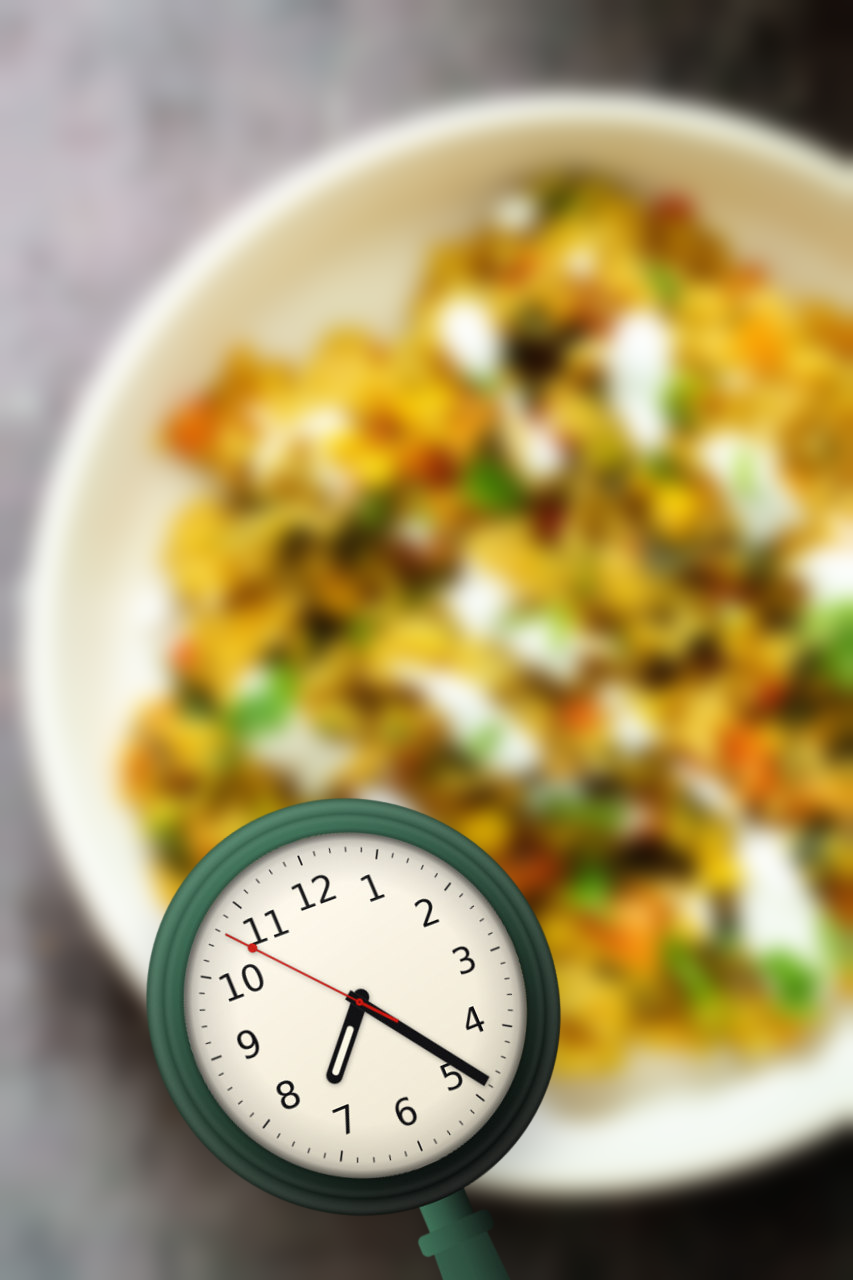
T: 7 h 23 min 53 s
